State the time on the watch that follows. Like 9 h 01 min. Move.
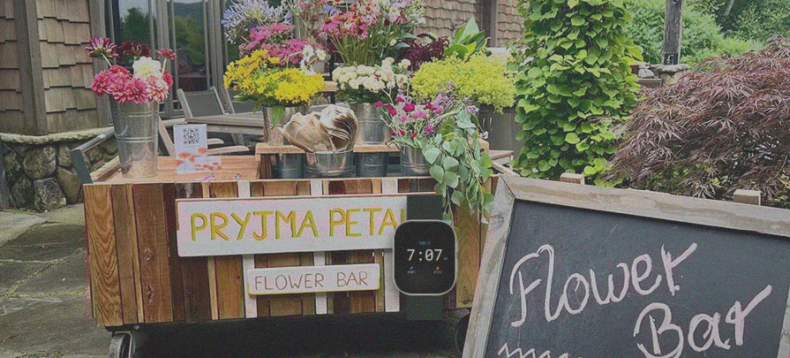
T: 7 h 07 min
